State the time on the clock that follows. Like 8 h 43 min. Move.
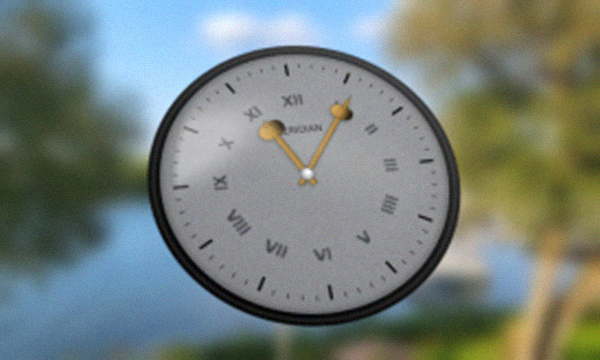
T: 11 h 06 min
